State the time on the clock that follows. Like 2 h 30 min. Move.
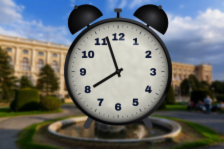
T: 7 h 57 min
